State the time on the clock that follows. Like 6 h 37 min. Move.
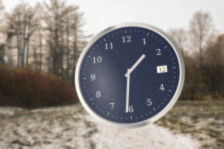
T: 1 h 31 min
